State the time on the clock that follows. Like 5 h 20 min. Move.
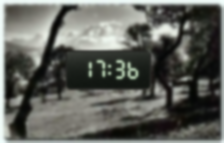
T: 17 h 36 min
